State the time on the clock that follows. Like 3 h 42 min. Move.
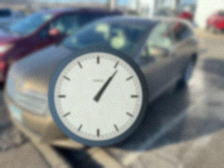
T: 1 h 06 min
